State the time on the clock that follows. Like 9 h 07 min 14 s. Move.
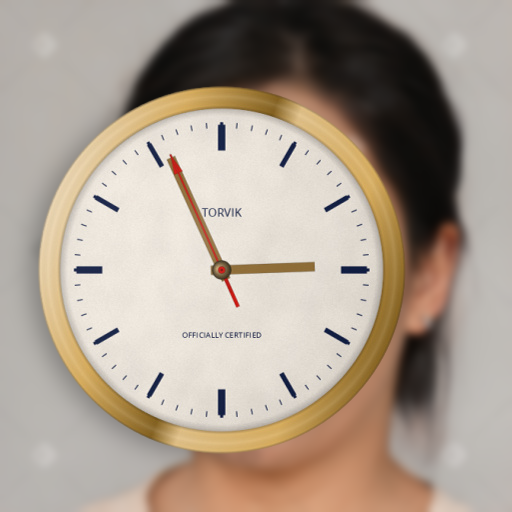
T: 2 h 55 min 56 s
